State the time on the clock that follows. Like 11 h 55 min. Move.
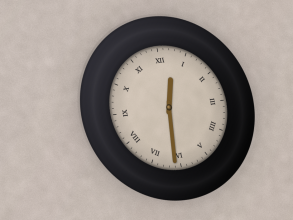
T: 12 h 31 min
